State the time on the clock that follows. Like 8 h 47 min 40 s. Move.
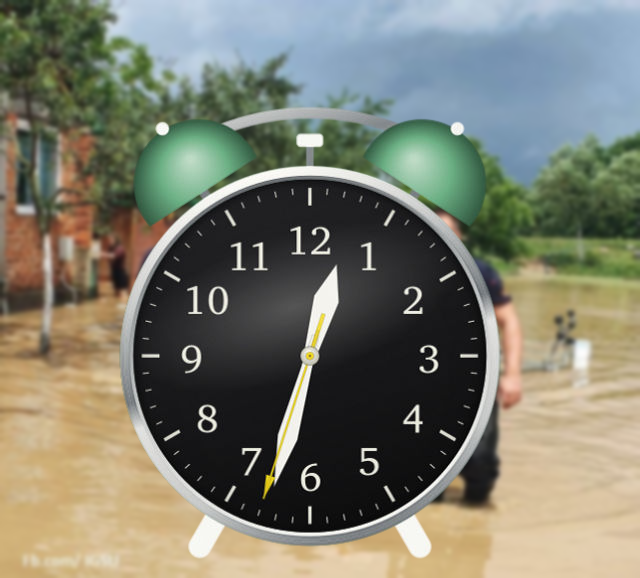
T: 12 h 32 min 33 s
